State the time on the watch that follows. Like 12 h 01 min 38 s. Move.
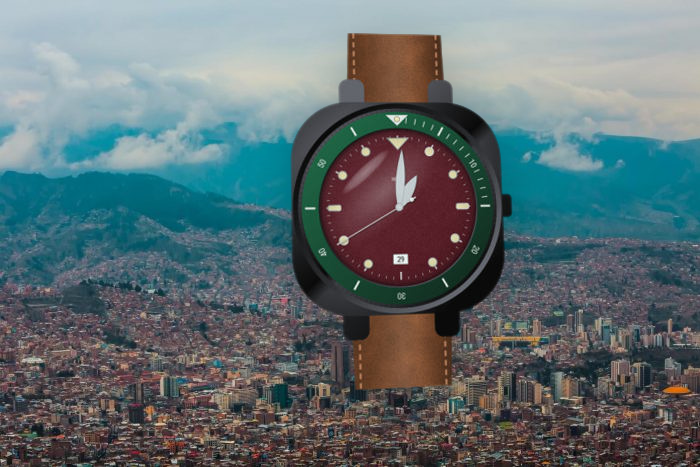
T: 1 h 00 min 40 s
